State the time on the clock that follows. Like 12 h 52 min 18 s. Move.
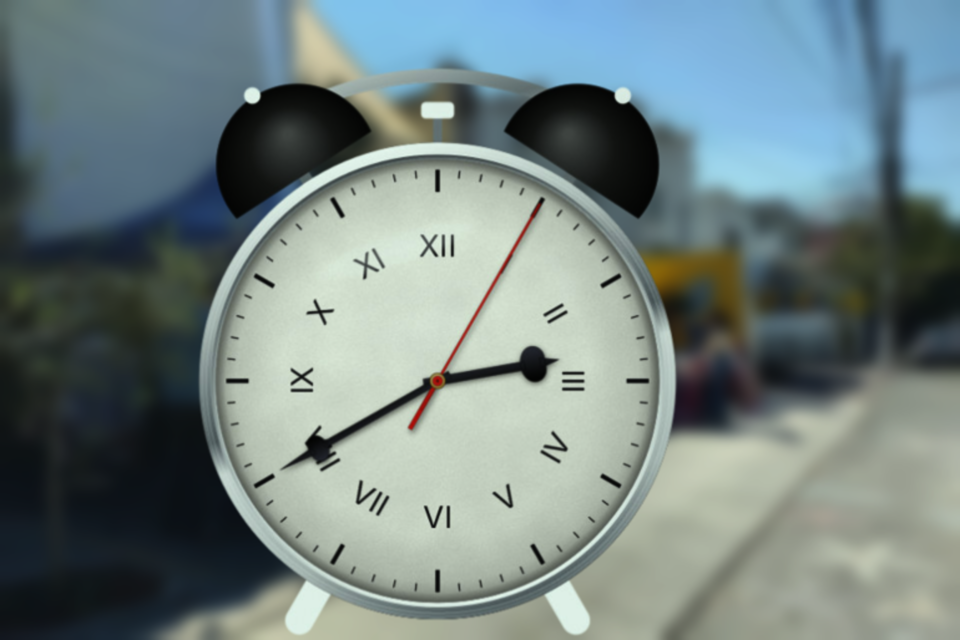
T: 2 h 40 min 05 s
